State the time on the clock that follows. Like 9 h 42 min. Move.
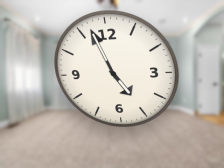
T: 4 h 57 min
